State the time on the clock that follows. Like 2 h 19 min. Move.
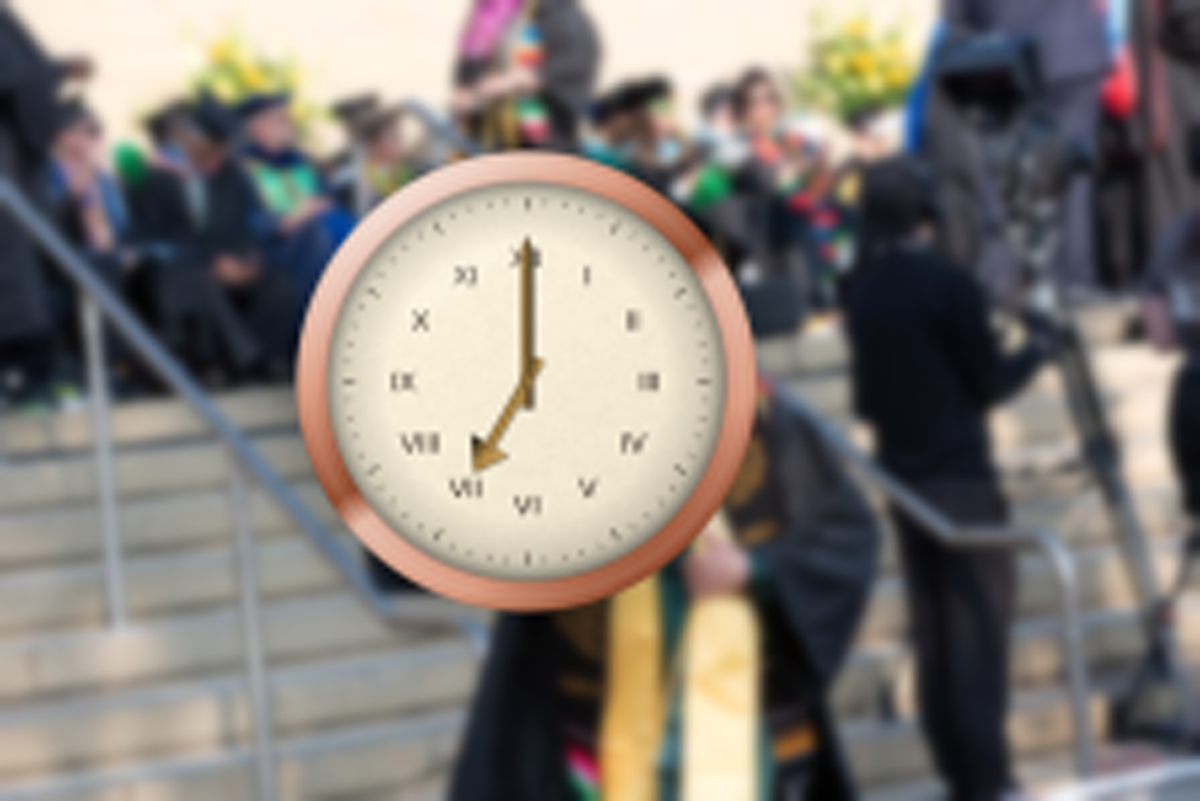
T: 7 h 00 min
